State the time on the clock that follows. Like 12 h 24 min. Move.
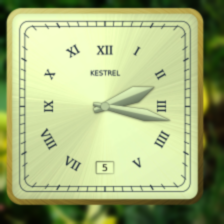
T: 2 h 17 min
